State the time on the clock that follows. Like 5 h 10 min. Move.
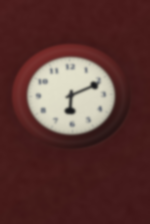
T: 6 h 11 min
